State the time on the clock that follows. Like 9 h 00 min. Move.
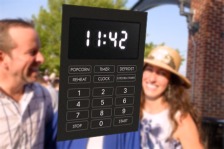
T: 11 h 42 min
